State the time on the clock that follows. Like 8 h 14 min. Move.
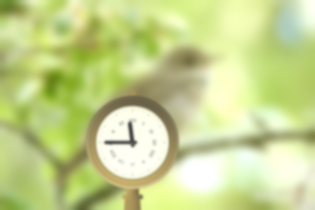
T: 11 h 45 min
